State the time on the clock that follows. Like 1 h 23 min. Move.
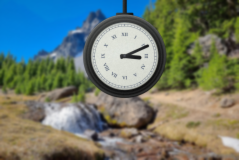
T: 3 h 11 min
